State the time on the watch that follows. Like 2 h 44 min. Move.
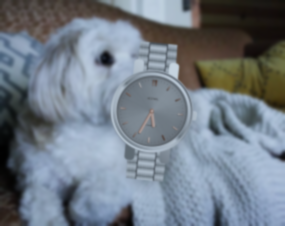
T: 5 h 34 min
